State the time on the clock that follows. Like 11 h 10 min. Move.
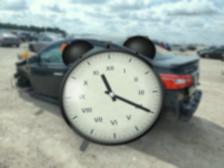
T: 11 h 20 min
